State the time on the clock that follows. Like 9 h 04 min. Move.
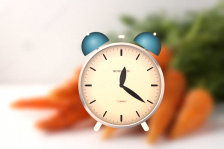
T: 12 h 21 min
